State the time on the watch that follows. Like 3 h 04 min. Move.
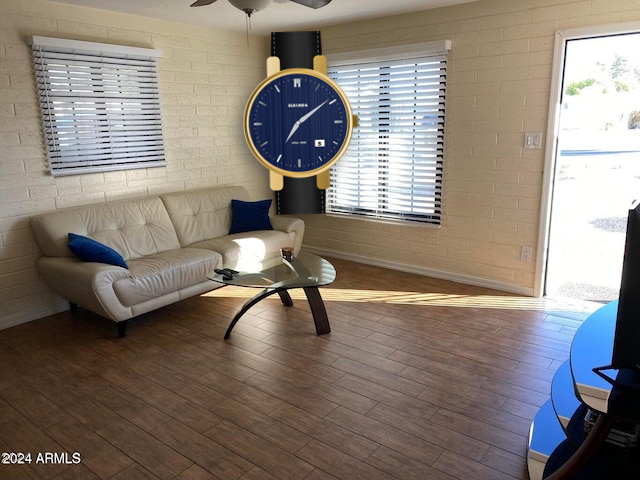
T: 7 h 09 min
